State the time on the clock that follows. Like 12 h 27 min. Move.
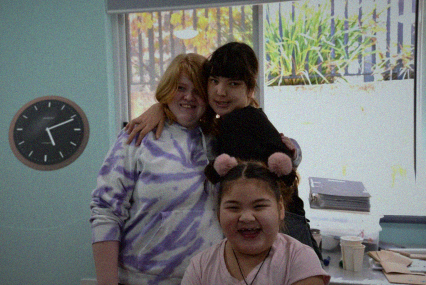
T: 5 h 11 min
